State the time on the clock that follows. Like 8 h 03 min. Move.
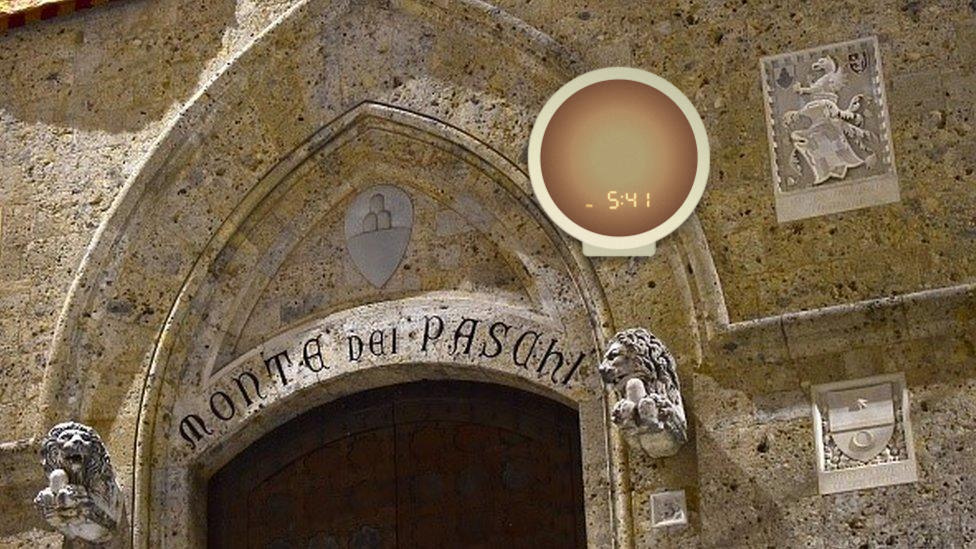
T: 5 h 41 min
